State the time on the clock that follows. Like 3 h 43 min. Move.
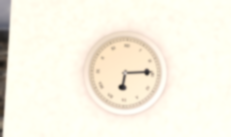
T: 6 h 14 min
